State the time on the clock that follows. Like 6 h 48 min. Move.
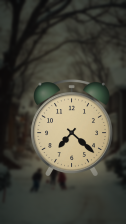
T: 7 h 22 min
